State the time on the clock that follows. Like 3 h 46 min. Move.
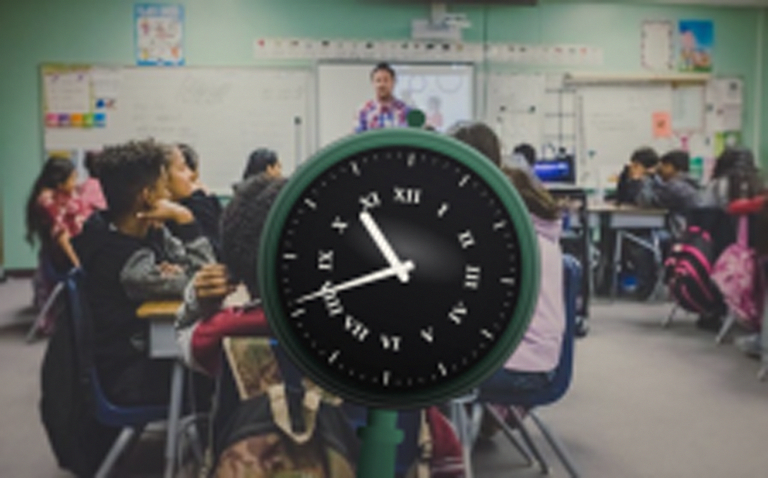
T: 10 h 41 min
